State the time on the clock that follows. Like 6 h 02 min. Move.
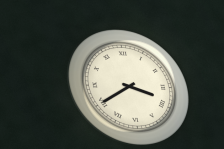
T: 3 h 40 min
